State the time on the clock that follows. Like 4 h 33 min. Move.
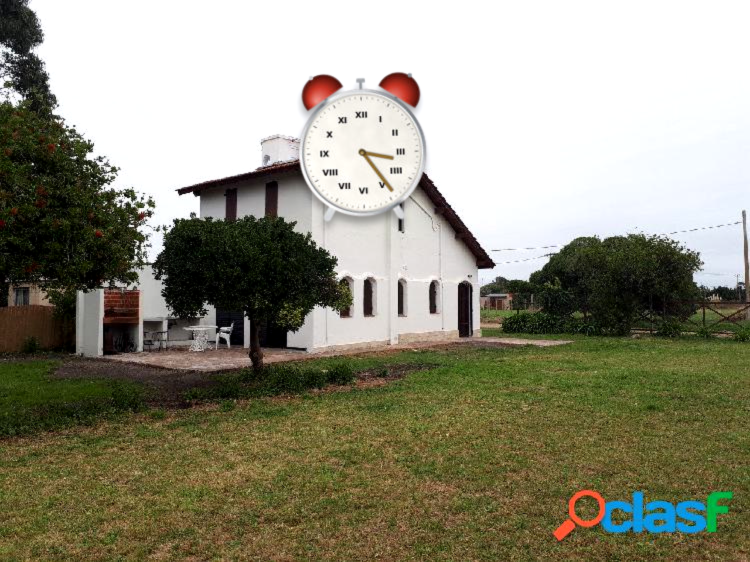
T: 3 h 24 min
